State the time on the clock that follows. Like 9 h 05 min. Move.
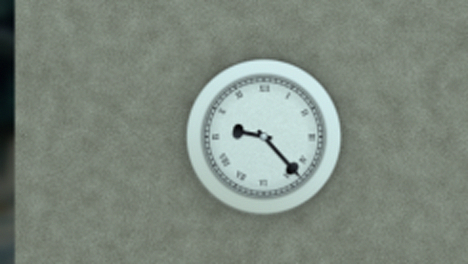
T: 9 h 23 min
